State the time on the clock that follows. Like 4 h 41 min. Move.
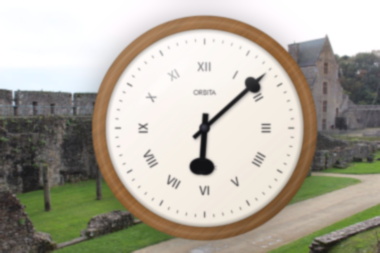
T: 6 h 08 min
